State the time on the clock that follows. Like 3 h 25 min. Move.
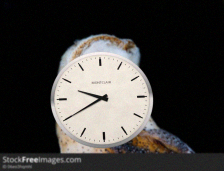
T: 9 h 40 min
